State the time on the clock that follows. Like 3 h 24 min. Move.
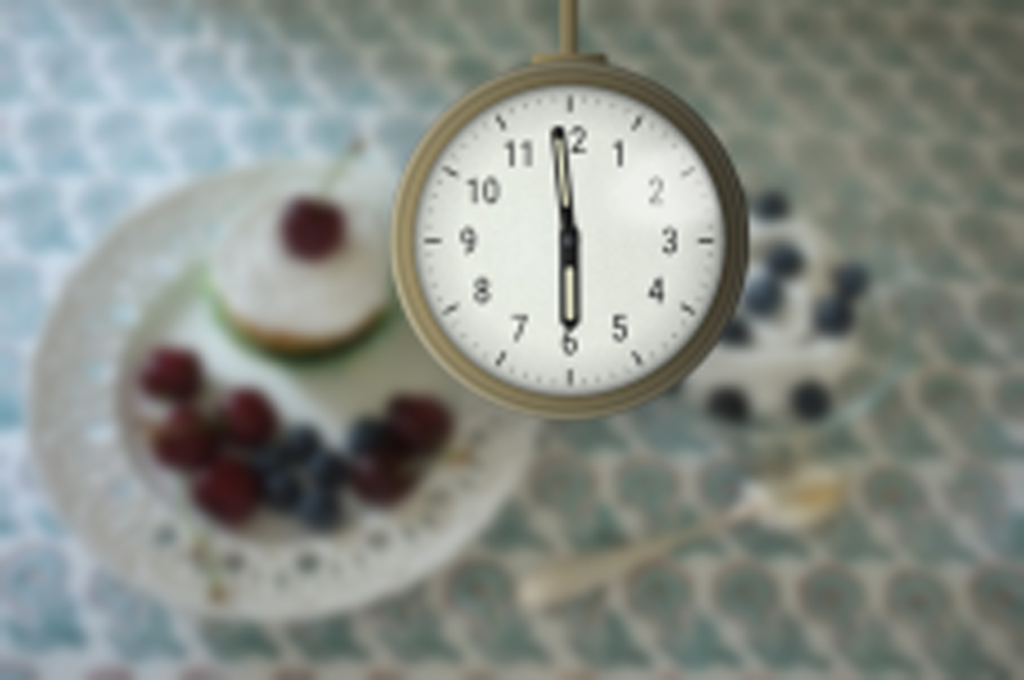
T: 5 h 59 min
